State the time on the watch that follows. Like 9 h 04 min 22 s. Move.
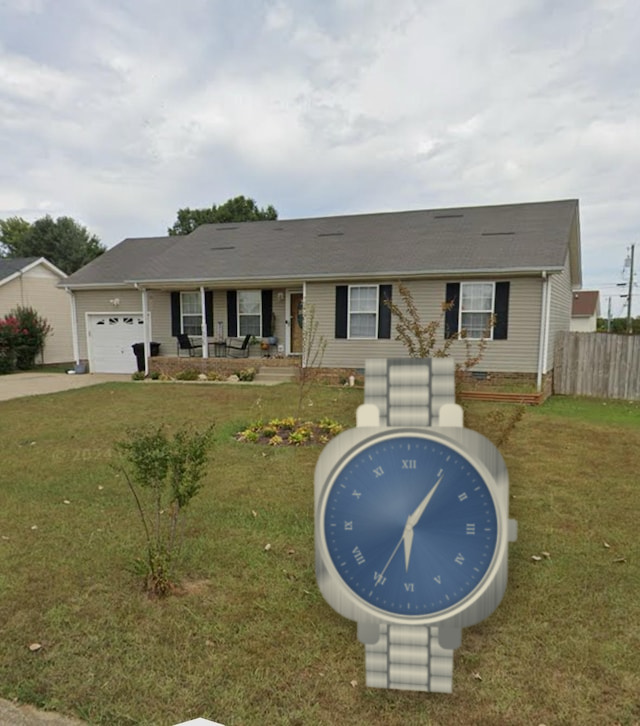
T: 6 h 05 min 35 s
